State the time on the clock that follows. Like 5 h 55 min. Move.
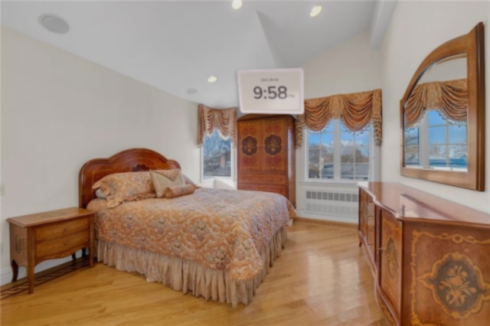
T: 9 h 58 min
